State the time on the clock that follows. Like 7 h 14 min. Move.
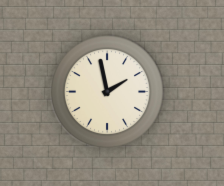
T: 1 h 58 min
